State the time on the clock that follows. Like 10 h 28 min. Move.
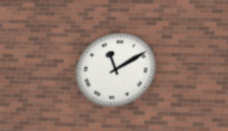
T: 11 h 09 min
